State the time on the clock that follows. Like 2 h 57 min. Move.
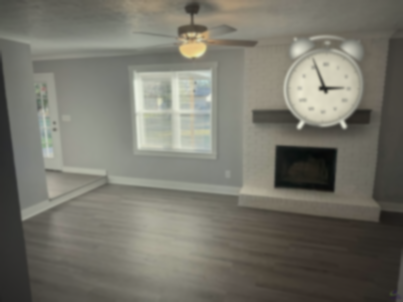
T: 2 h 56 min
